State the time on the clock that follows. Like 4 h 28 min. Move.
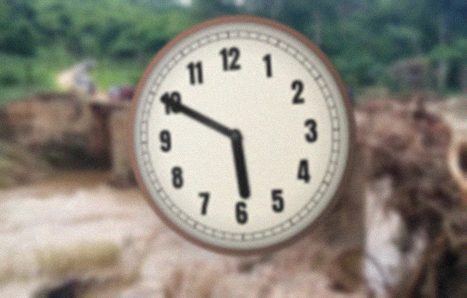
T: 5 h 50 min
